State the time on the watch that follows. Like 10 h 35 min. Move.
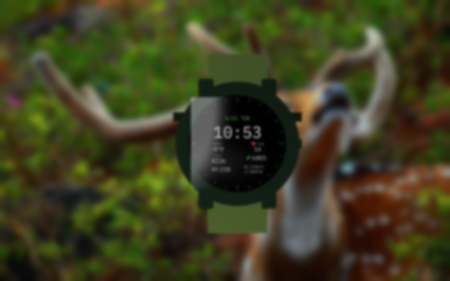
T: 10 h 53 min
